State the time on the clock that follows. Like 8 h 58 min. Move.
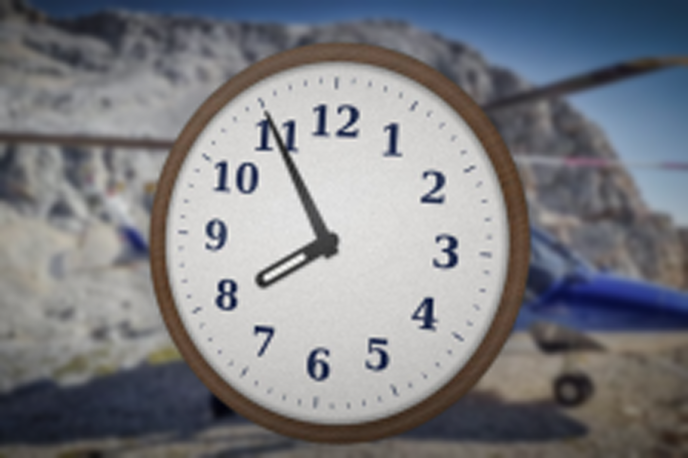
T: 7 h 55 min
